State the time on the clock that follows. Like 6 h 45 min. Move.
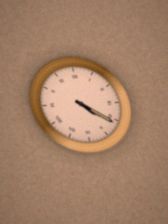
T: 4 h 21 min
